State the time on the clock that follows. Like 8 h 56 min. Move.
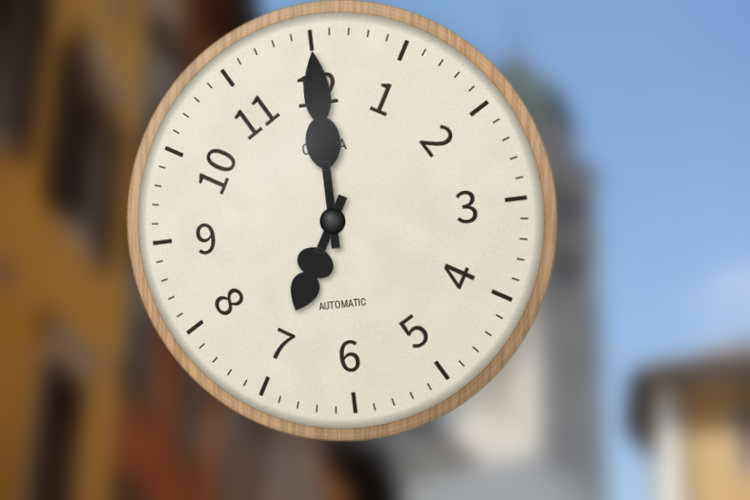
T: 7 h 00 min
